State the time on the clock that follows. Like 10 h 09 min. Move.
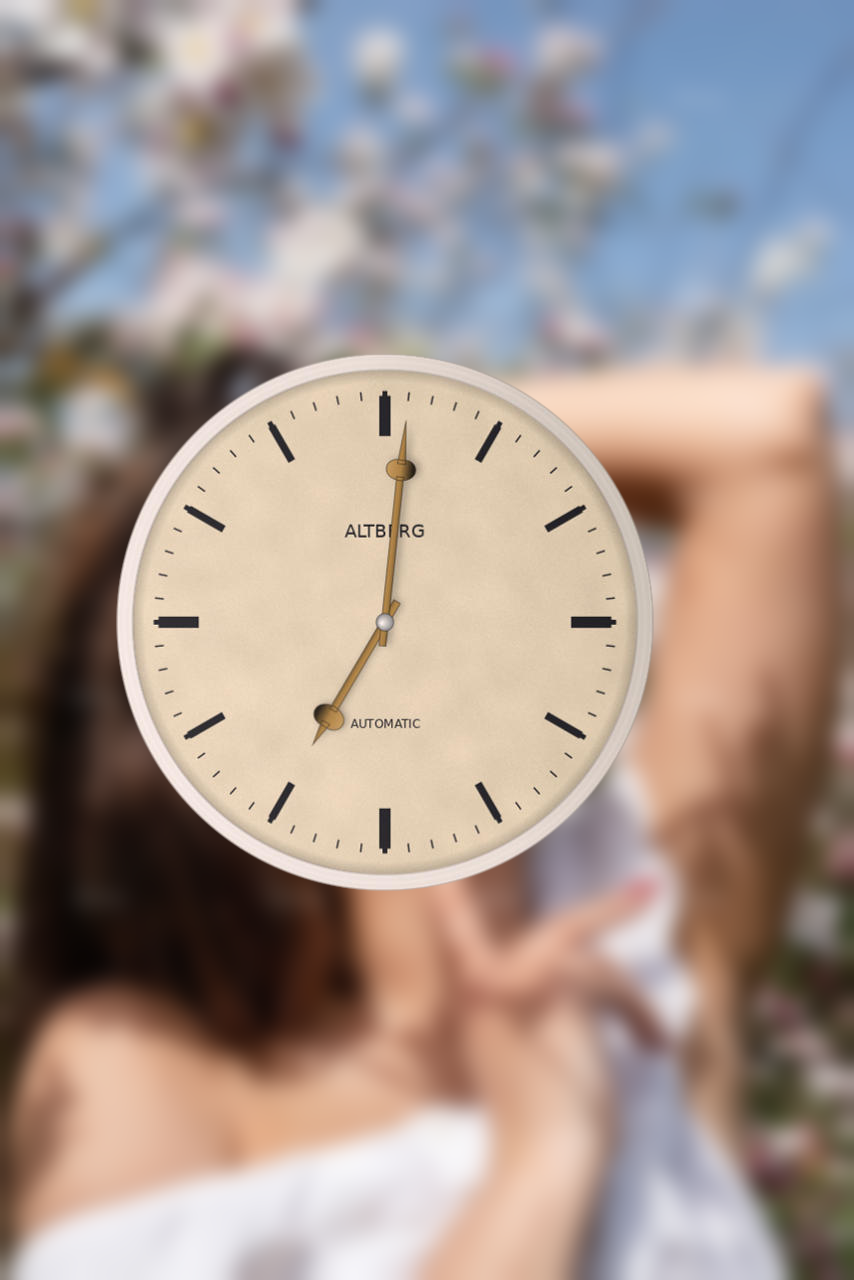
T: 7 h 01 min
